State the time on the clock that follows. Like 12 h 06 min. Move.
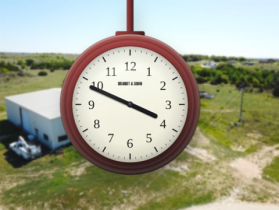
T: 3 h 49 min
